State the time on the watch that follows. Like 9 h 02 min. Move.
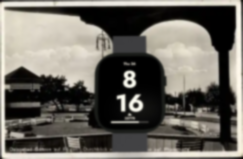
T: 8 h 16 min
